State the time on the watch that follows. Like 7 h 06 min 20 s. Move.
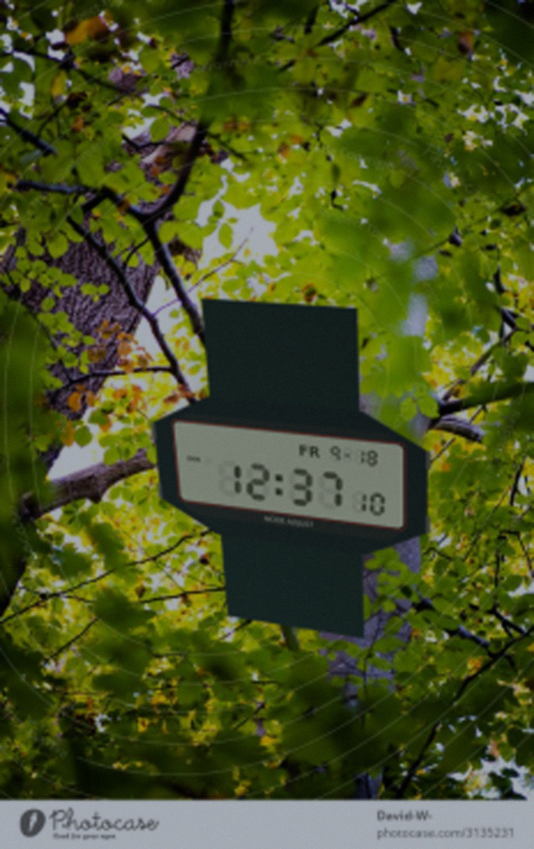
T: 12 h 37 min 10 s
